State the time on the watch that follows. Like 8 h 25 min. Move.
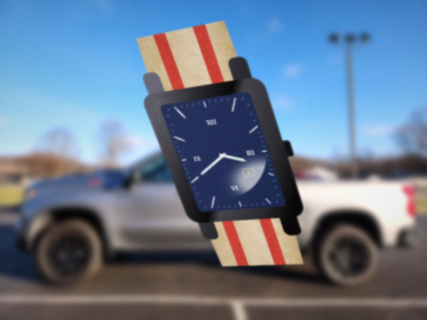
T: 3 h 40 min
